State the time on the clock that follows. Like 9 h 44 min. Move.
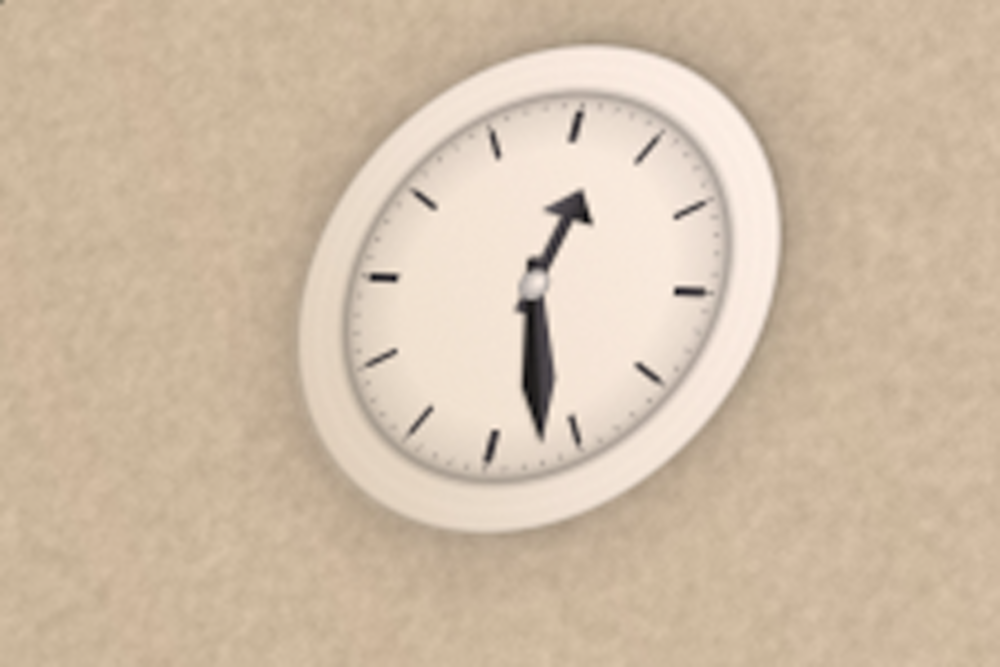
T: 12 h 27 min
